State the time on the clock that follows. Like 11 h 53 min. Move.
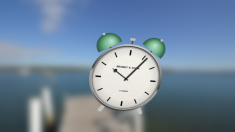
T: 10 h 06 min
